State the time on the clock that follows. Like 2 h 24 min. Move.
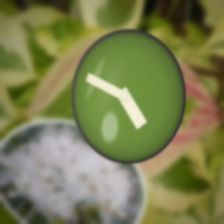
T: 4 h 49 min
